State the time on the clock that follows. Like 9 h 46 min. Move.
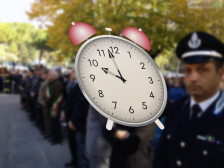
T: 9 h 58 min
